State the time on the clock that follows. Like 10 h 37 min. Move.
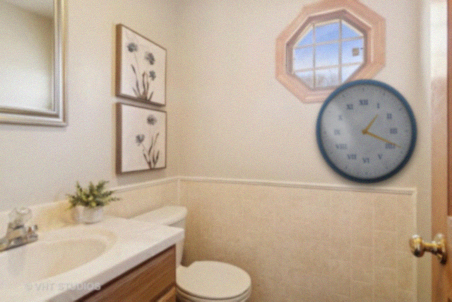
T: 1 h 19 min
